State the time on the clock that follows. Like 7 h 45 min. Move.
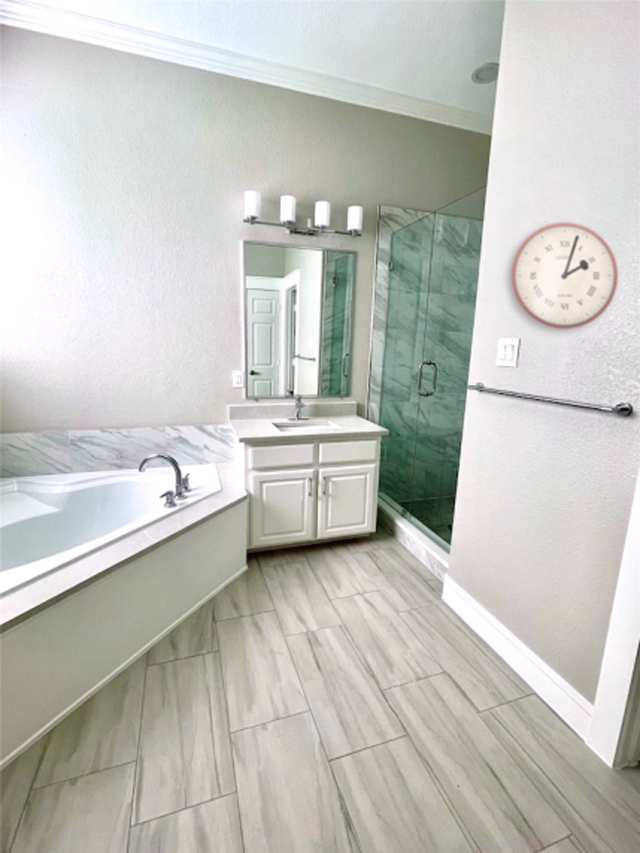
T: 2 h 03 min
